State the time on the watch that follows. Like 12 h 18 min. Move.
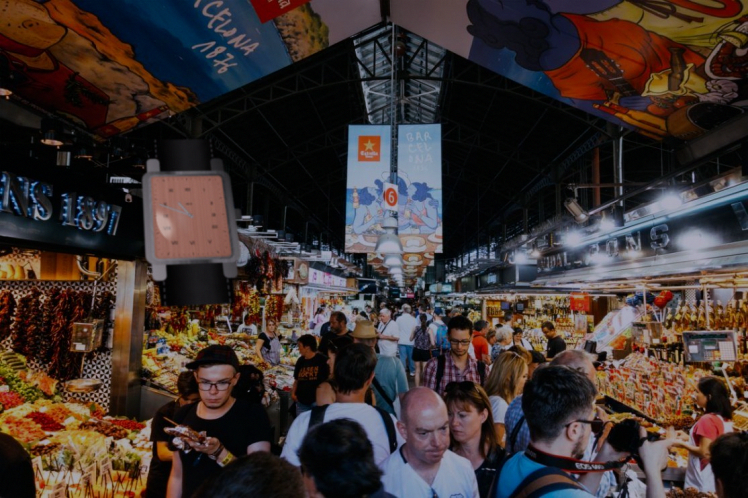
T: 10 h 49 min
